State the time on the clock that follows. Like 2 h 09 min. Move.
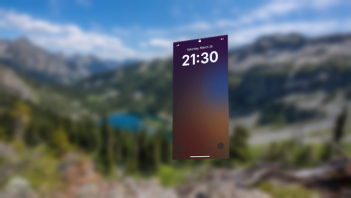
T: 21 h 30 min
